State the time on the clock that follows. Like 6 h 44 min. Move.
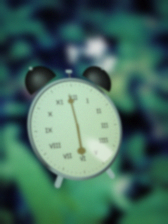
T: 5 h 59 min
